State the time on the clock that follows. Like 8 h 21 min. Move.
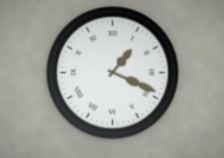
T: 1 h 19 min
